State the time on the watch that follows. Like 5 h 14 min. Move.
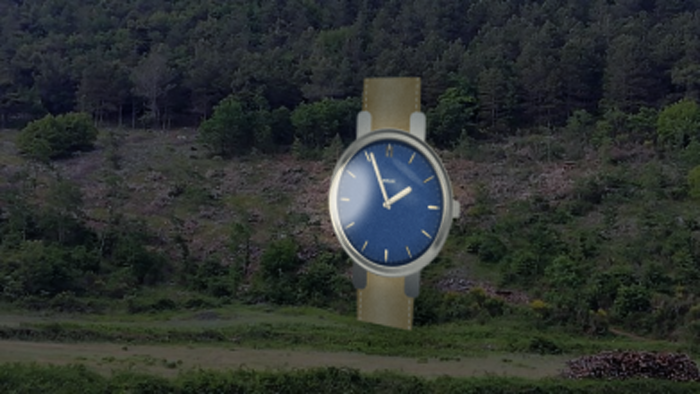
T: 1 h 56 min
